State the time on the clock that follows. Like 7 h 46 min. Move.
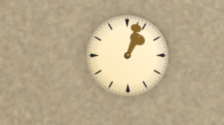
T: 1 h 03 min
